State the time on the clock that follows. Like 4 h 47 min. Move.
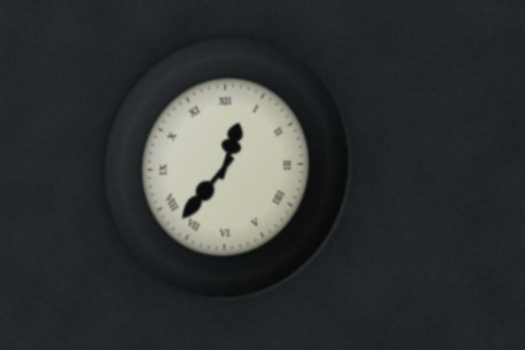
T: 12 h 37 min
